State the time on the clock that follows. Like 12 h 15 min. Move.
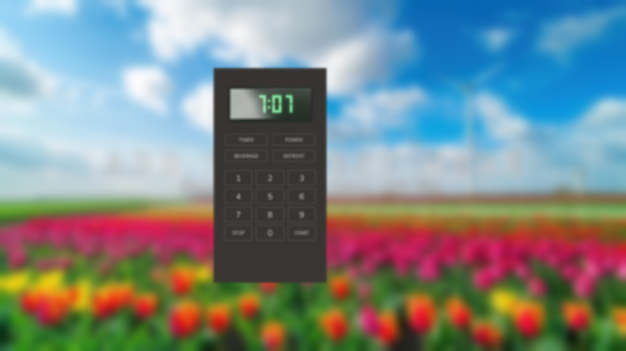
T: 7 h 07 min
